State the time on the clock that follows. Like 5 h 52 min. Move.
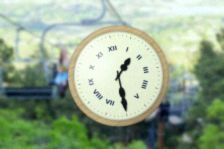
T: 1 h 30 min
